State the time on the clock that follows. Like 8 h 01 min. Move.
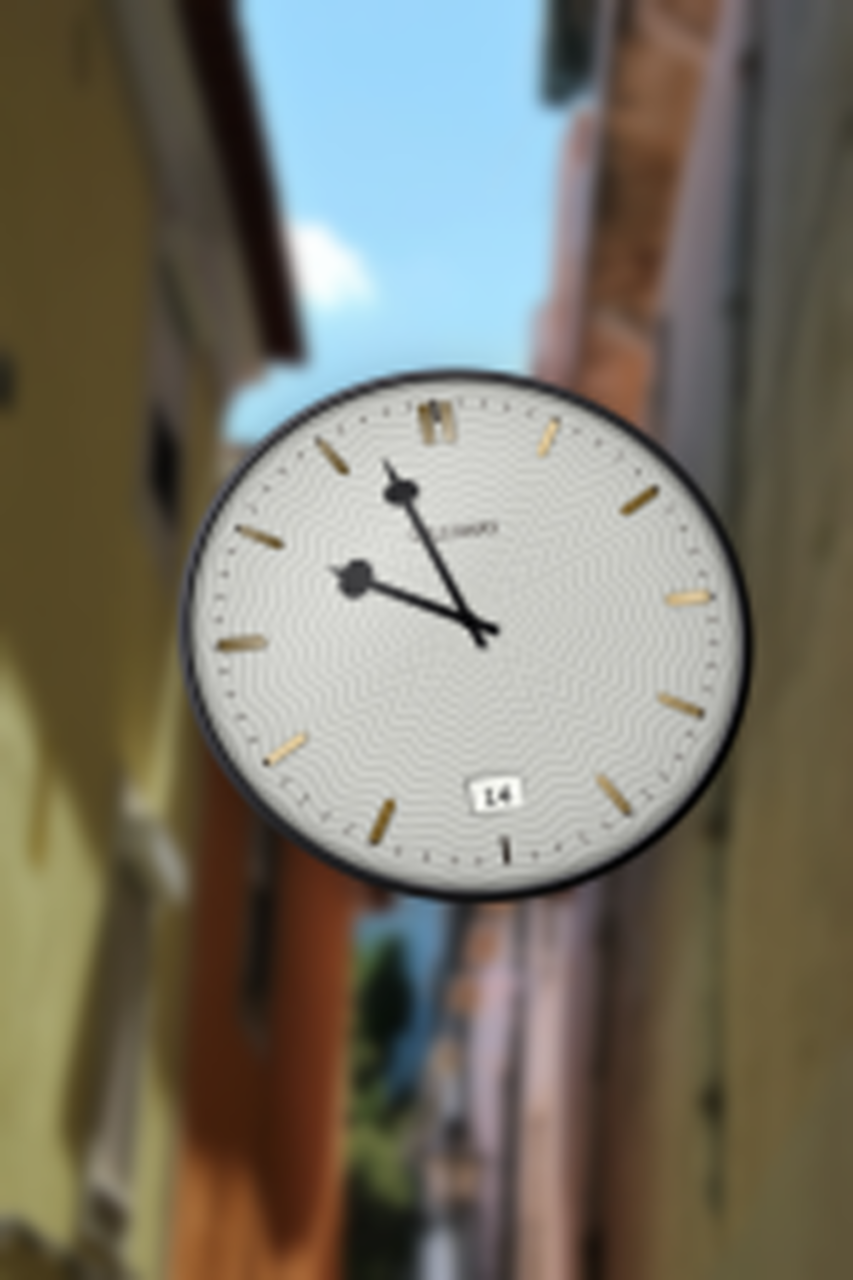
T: 9 h 57 min
